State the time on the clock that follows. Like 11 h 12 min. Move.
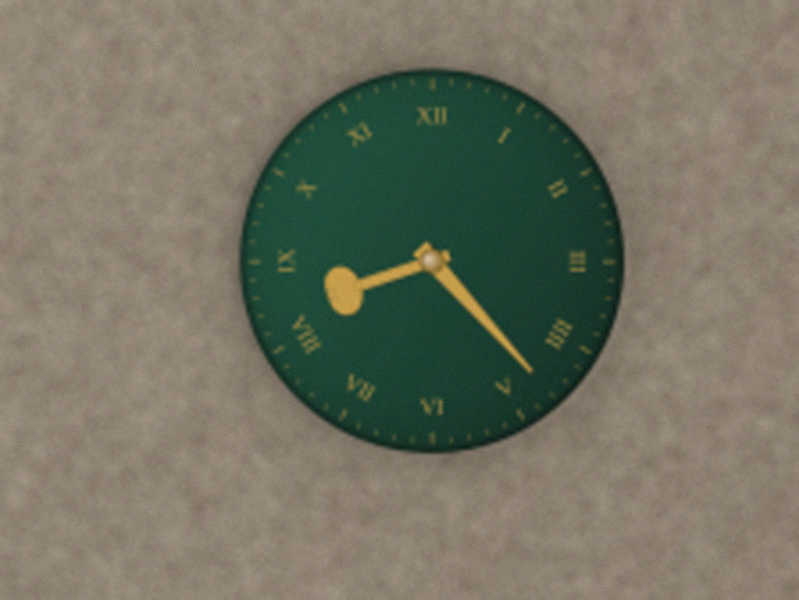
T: 8 h 23 min
